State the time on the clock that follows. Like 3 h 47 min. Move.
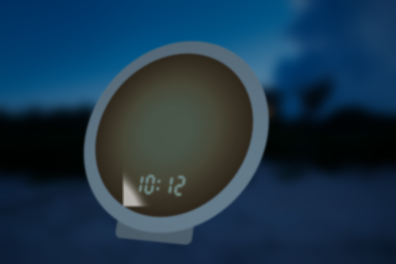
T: 10 h 12 min
